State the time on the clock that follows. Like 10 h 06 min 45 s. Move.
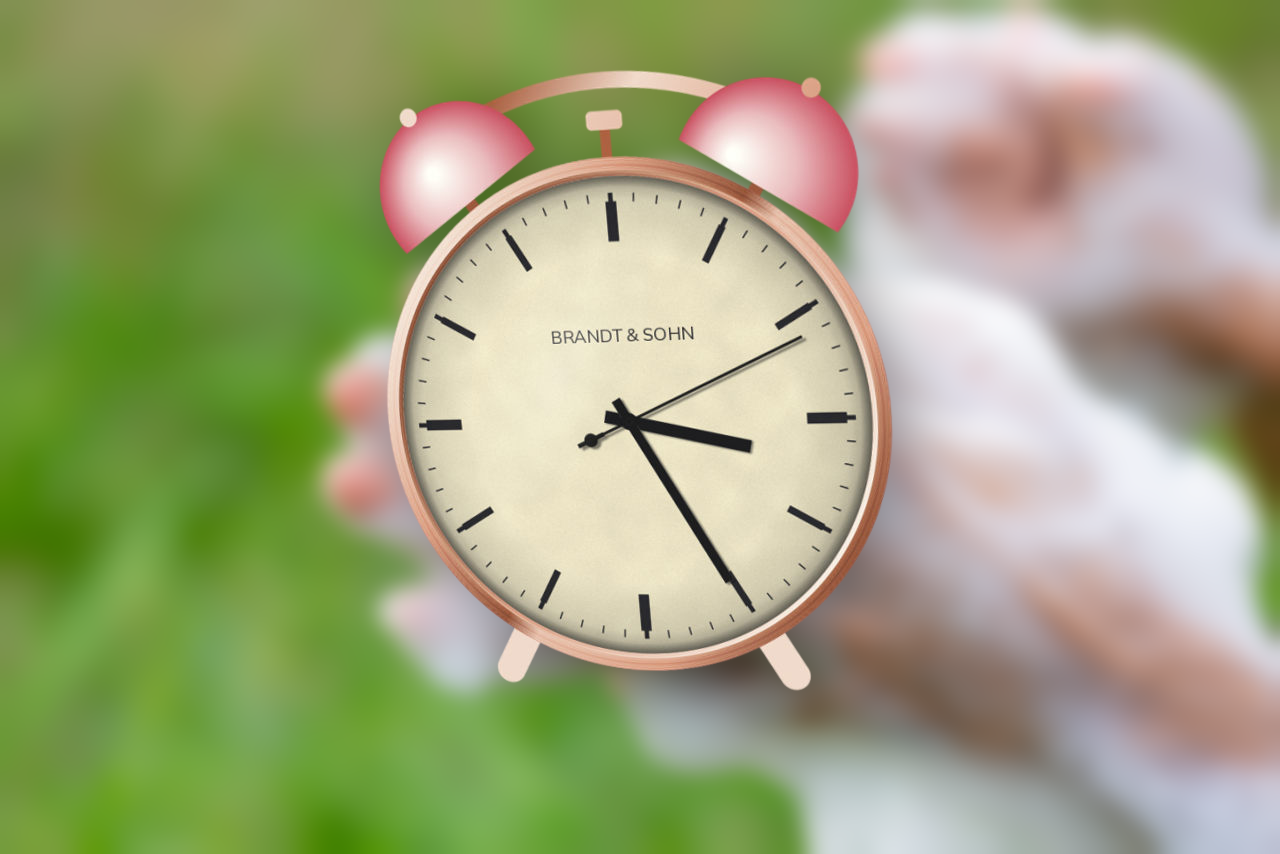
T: 3 h 25 min 11 s
